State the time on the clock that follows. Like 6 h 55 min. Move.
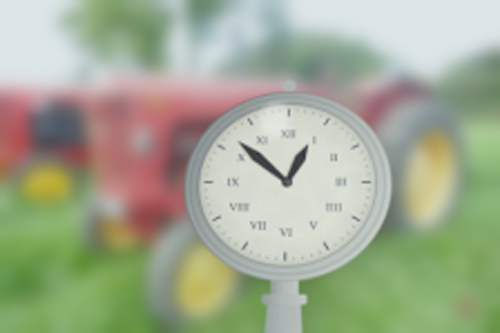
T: 12 h 52 min
